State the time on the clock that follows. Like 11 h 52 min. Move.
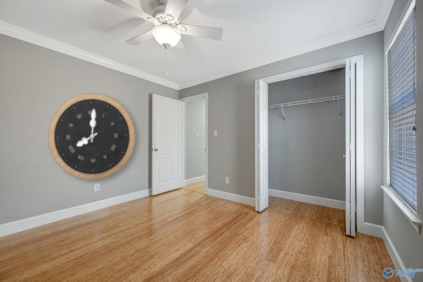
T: 8 h 01 min
